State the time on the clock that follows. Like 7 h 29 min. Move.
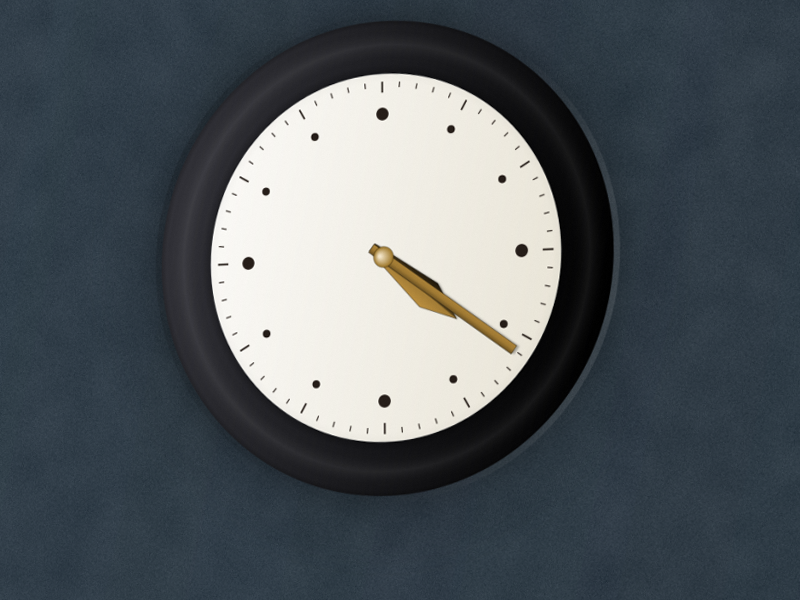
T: 4 h 21 min
